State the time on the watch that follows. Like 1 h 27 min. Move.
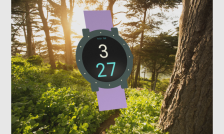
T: 3 h 27 min
